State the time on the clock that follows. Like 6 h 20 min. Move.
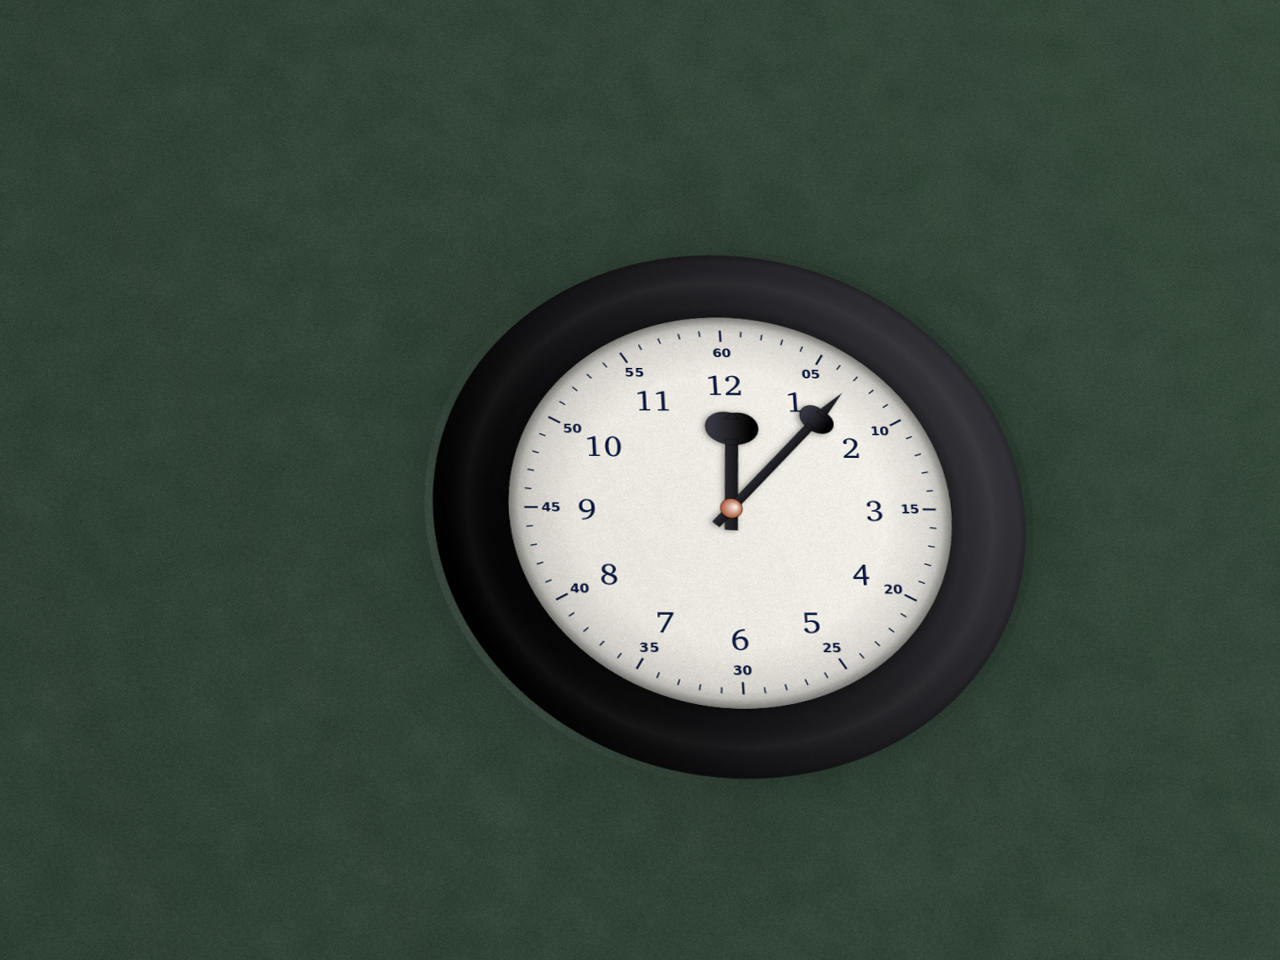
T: 12 h 07 min
